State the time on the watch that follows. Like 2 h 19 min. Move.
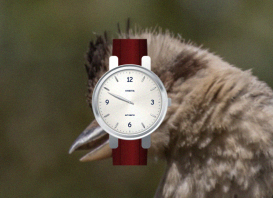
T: 9 h 49 min
